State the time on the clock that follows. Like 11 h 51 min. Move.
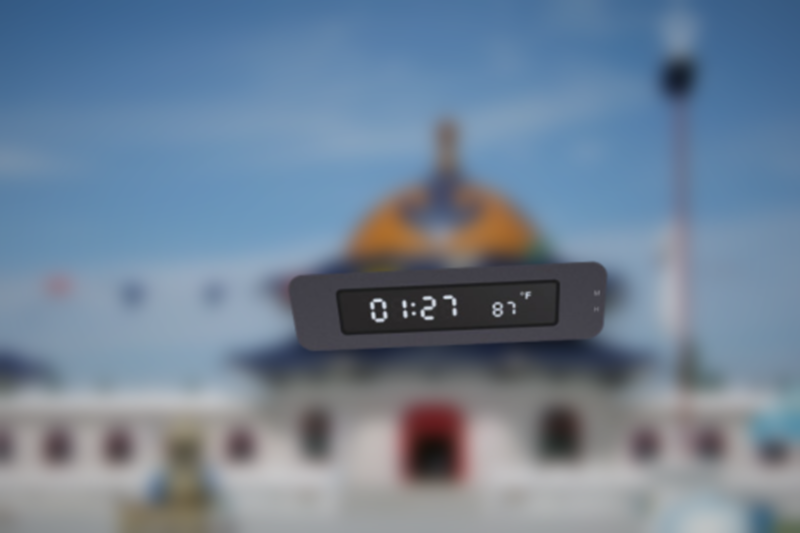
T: 1 h 27 min
